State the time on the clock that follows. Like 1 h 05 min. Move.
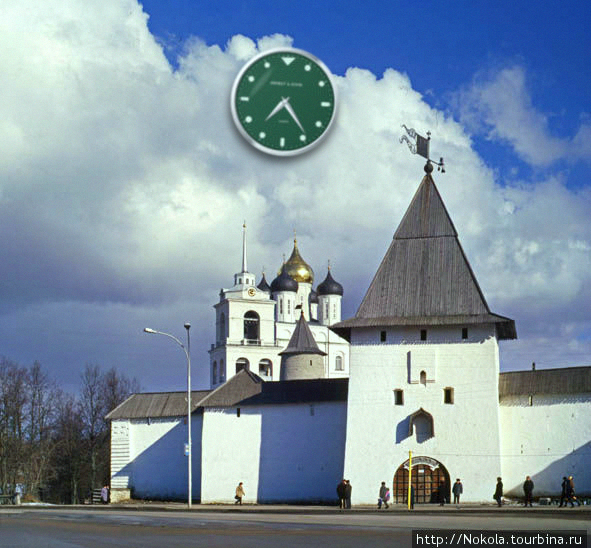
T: 7 h 24 min
